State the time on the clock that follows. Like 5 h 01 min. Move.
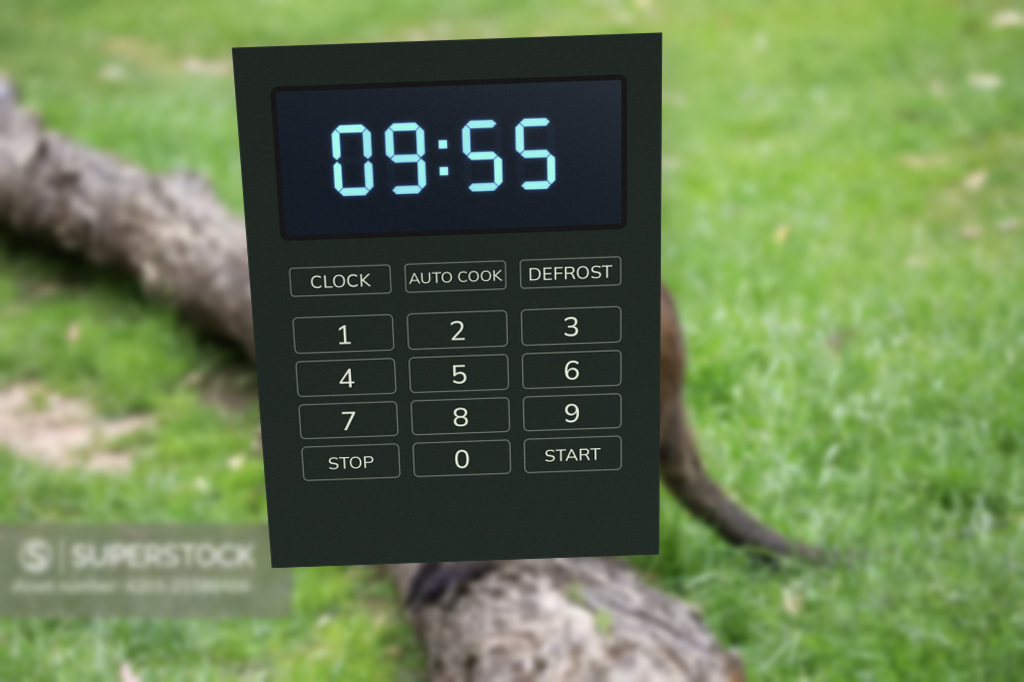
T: 9 h 55 min
